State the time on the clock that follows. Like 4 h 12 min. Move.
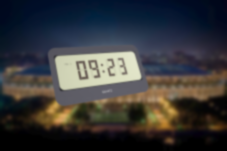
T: 9 h 23 min
